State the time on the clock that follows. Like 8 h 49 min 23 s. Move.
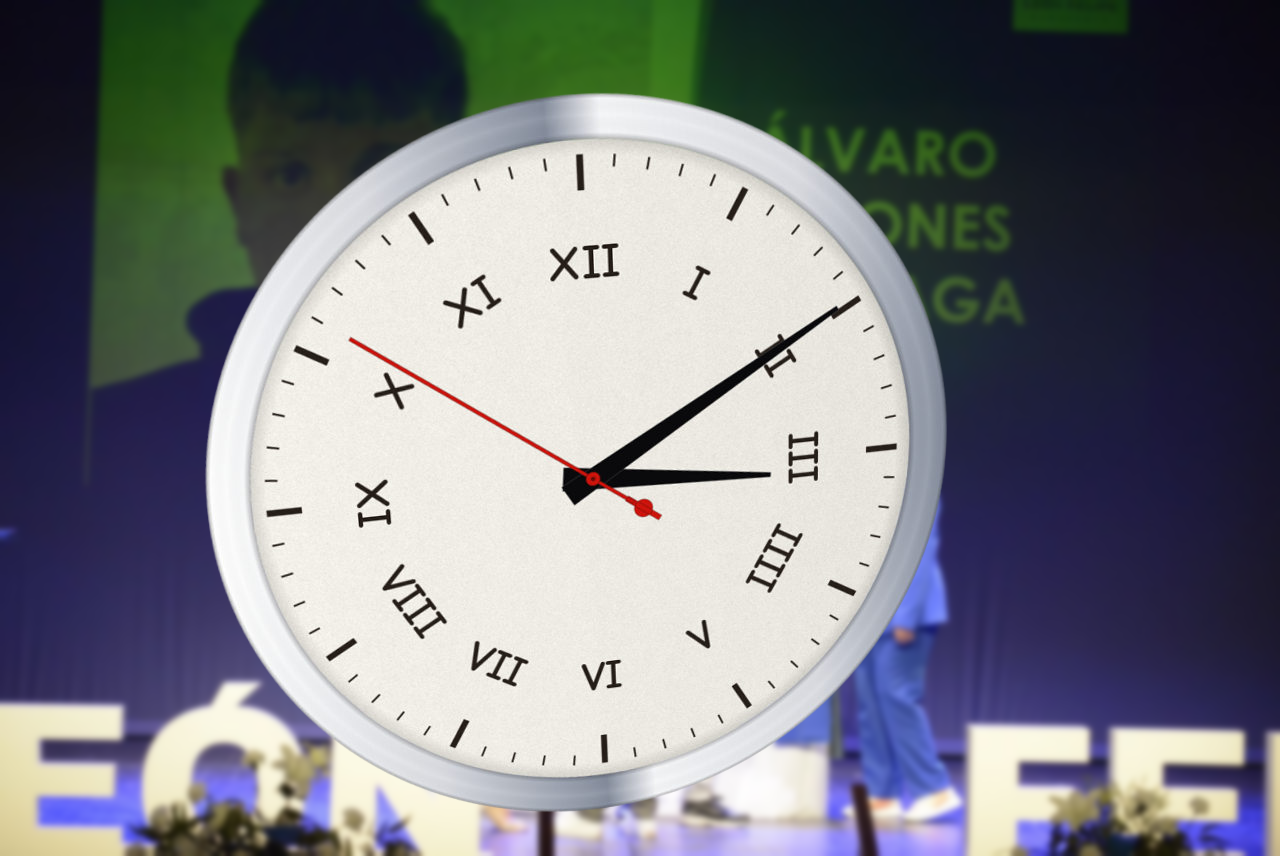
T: 3 h 09 min 51 s
